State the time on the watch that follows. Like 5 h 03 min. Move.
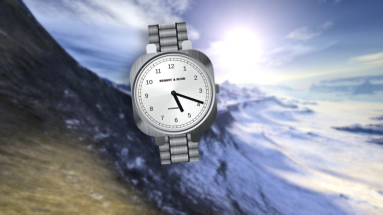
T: 5 h 19 min
